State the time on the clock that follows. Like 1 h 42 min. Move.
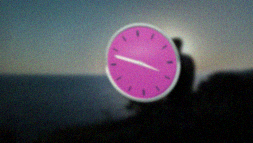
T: 3 h 48 min
